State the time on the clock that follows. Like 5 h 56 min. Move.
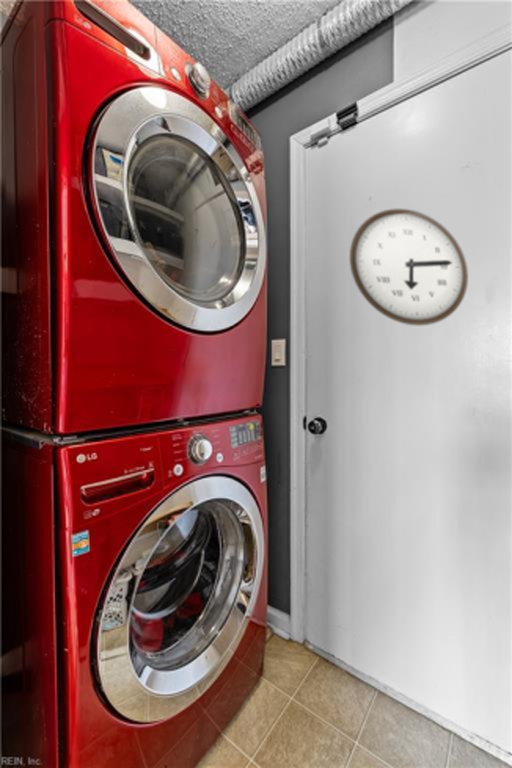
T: 6 h 14 min
